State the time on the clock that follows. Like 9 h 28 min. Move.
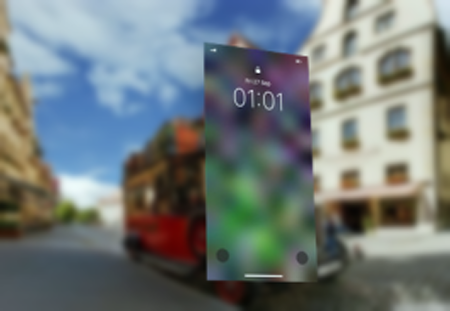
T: 1 h 01 min
